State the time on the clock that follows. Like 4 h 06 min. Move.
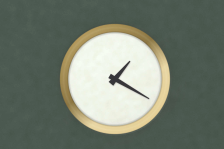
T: 1 h 20 min
